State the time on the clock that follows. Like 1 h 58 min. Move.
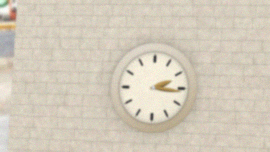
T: 2 h 16 min
